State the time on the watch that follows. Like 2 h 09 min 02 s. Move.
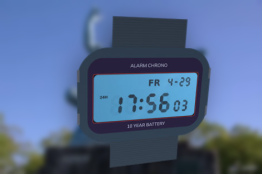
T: 17 h 56 min 03 s
